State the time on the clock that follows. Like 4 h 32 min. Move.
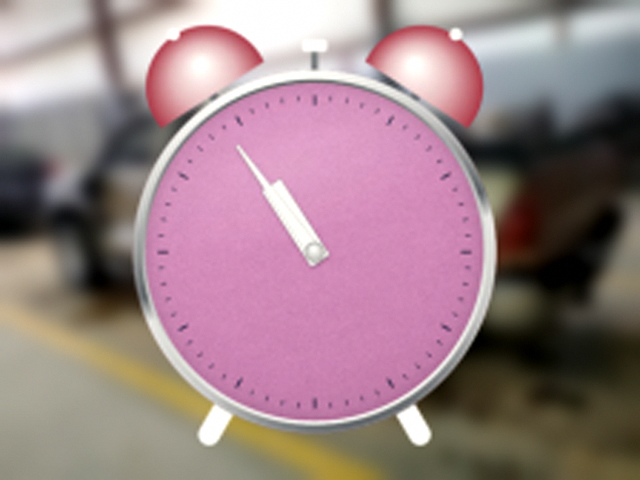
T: 10 h 54 min
